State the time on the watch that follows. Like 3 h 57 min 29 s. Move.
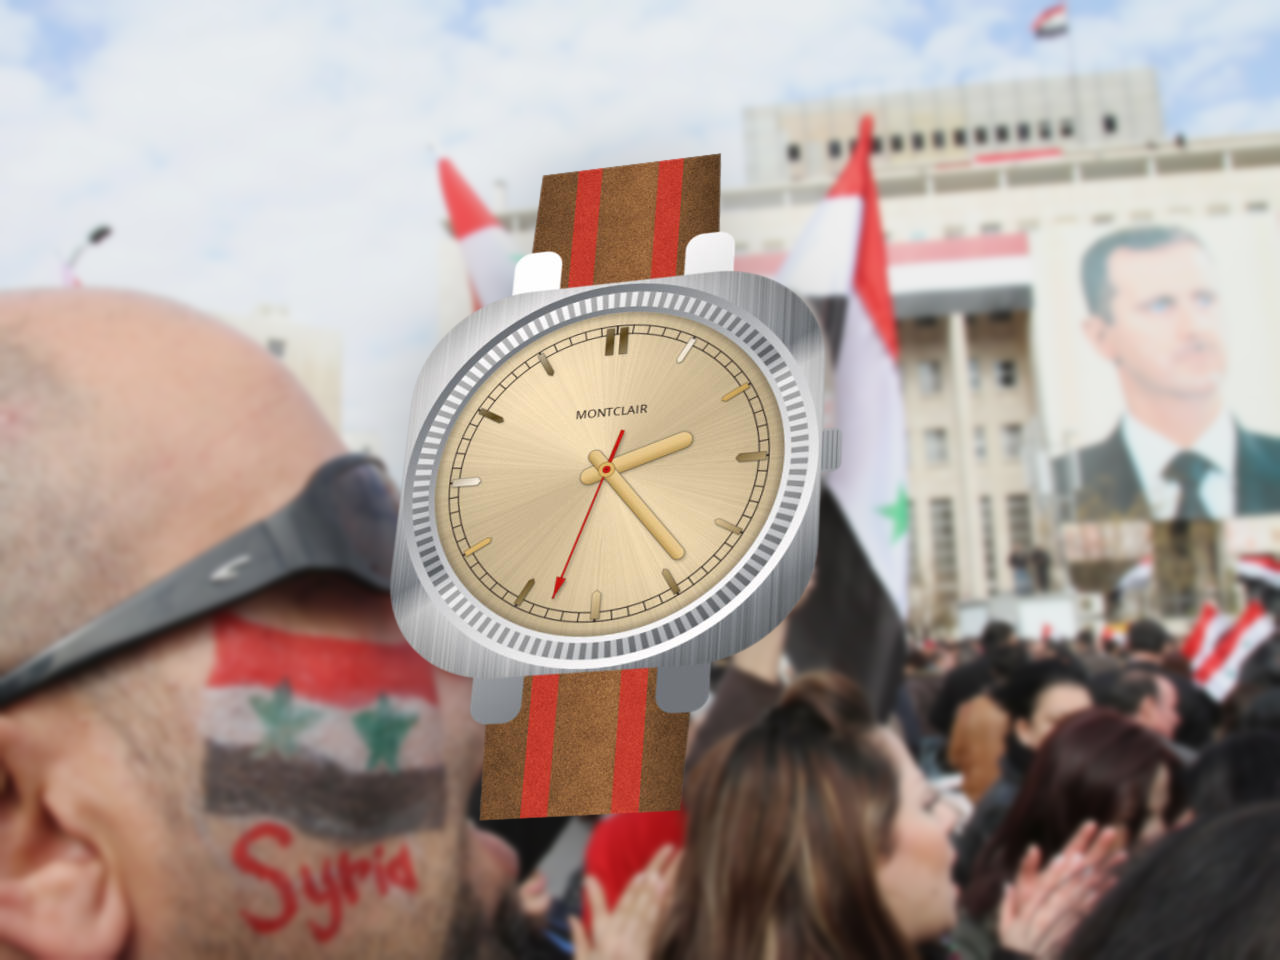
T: 2 h 23 min 33 s
